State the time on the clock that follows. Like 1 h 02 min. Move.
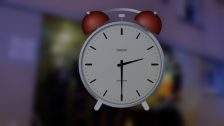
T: 2 h 30 min
